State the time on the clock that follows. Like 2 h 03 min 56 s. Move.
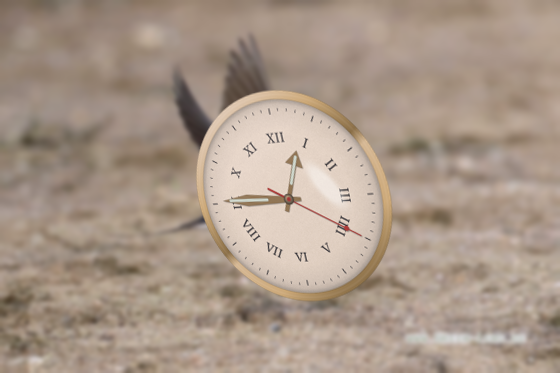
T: 12 h 45 min 20 s
